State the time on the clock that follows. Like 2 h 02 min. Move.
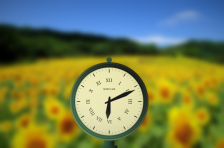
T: 6 h 11 min
